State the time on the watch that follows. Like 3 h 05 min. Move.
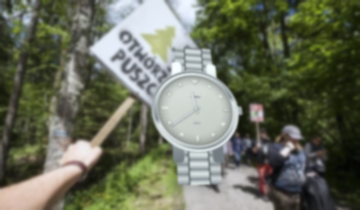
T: 11 h 39 min
